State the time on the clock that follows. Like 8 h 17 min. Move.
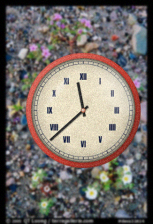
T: 11 h 38 min
